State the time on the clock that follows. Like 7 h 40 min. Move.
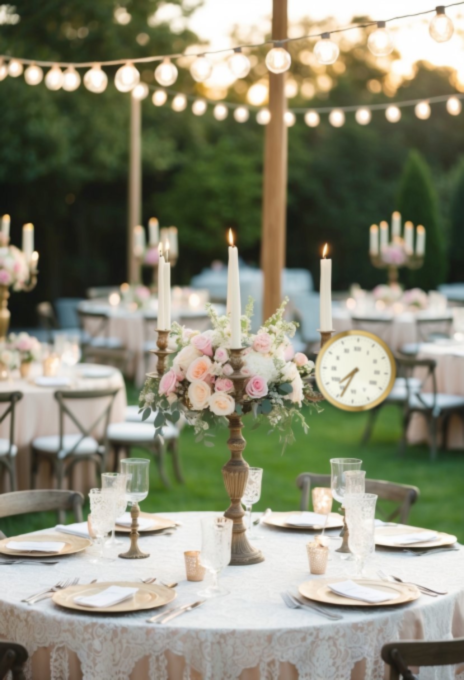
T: 7 h 34 min
